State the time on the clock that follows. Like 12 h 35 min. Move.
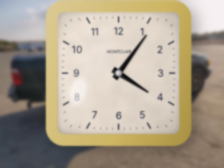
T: 4 h 06 min
